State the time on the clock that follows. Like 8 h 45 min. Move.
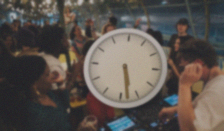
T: 5 h 28 min
